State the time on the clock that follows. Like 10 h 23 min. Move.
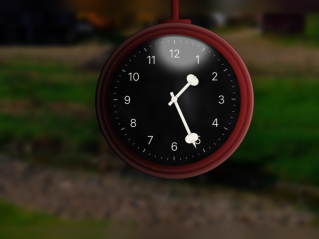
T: 1 h 26 min
